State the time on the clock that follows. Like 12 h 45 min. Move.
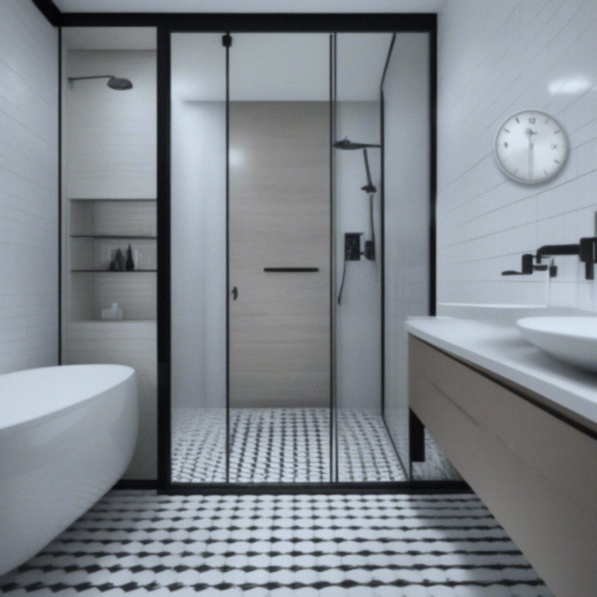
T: 11 h 30 min
